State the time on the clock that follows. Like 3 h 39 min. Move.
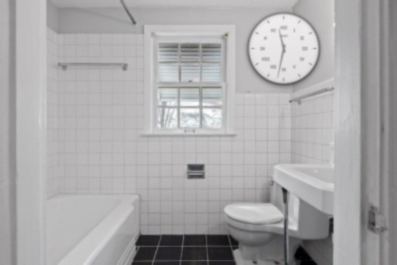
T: 11 h 32 min
